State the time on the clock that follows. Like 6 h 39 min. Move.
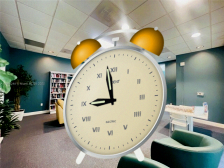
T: 8 h 58 min
